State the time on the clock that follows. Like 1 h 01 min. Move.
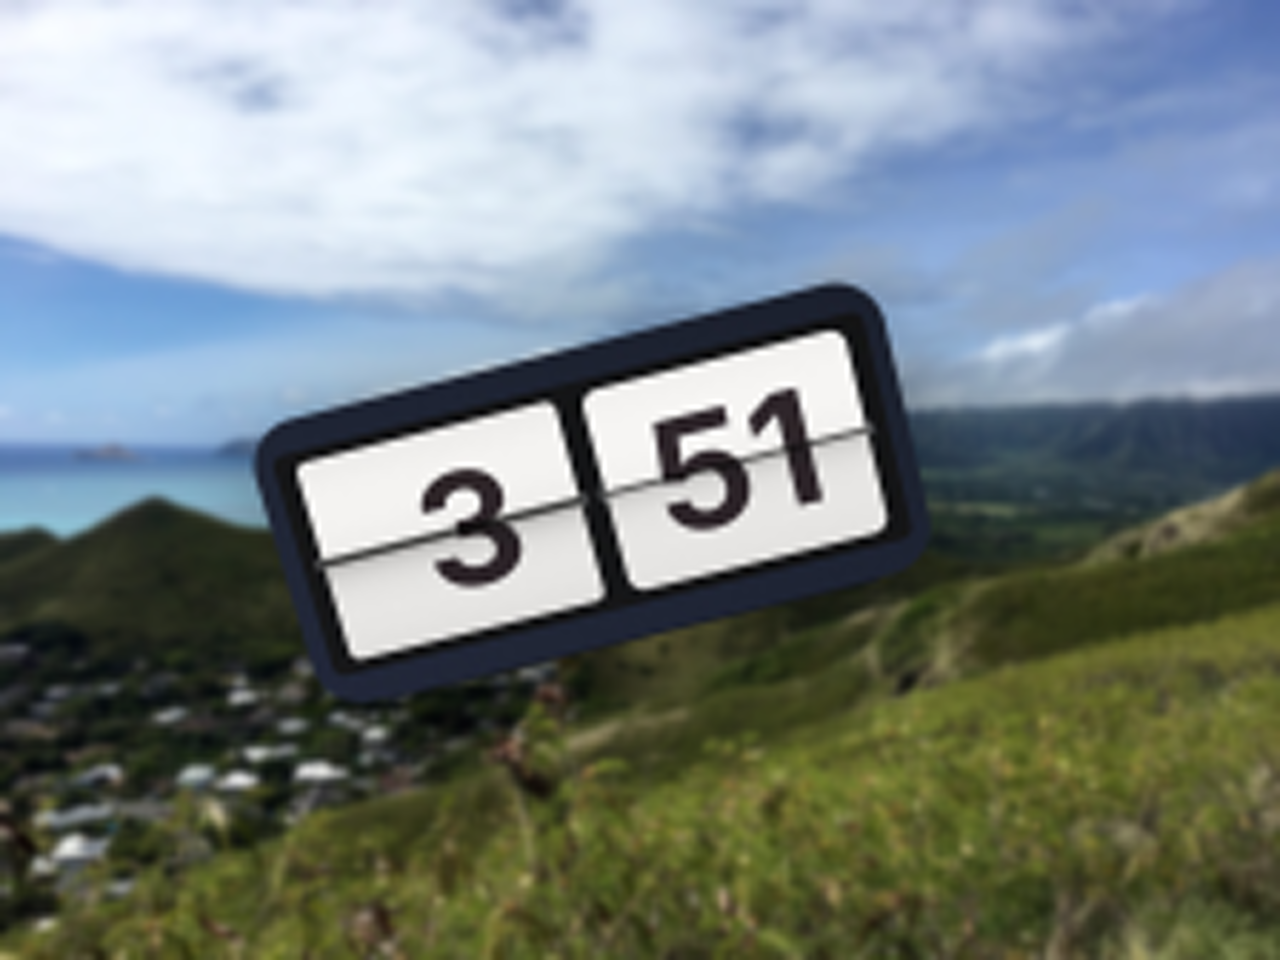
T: 3 h 51 min
